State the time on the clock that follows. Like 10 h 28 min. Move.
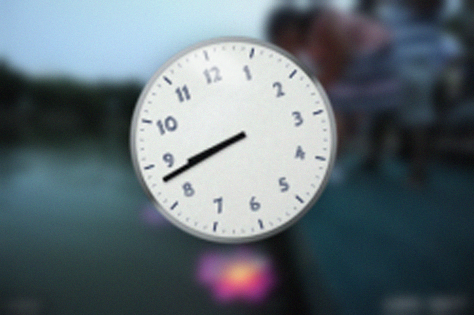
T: 8 h 43 min
